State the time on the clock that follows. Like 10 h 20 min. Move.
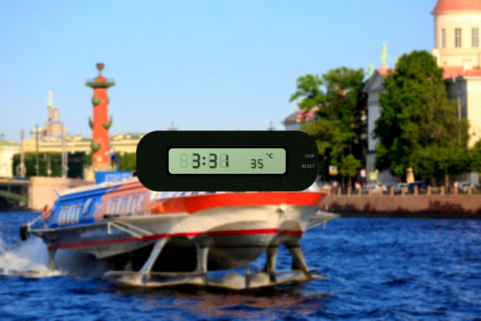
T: 3 h 31 min
